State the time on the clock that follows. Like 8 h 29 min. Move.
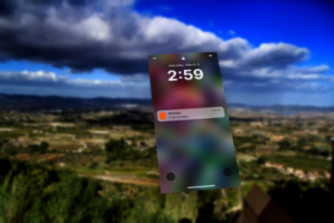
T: 2 h 59 min
